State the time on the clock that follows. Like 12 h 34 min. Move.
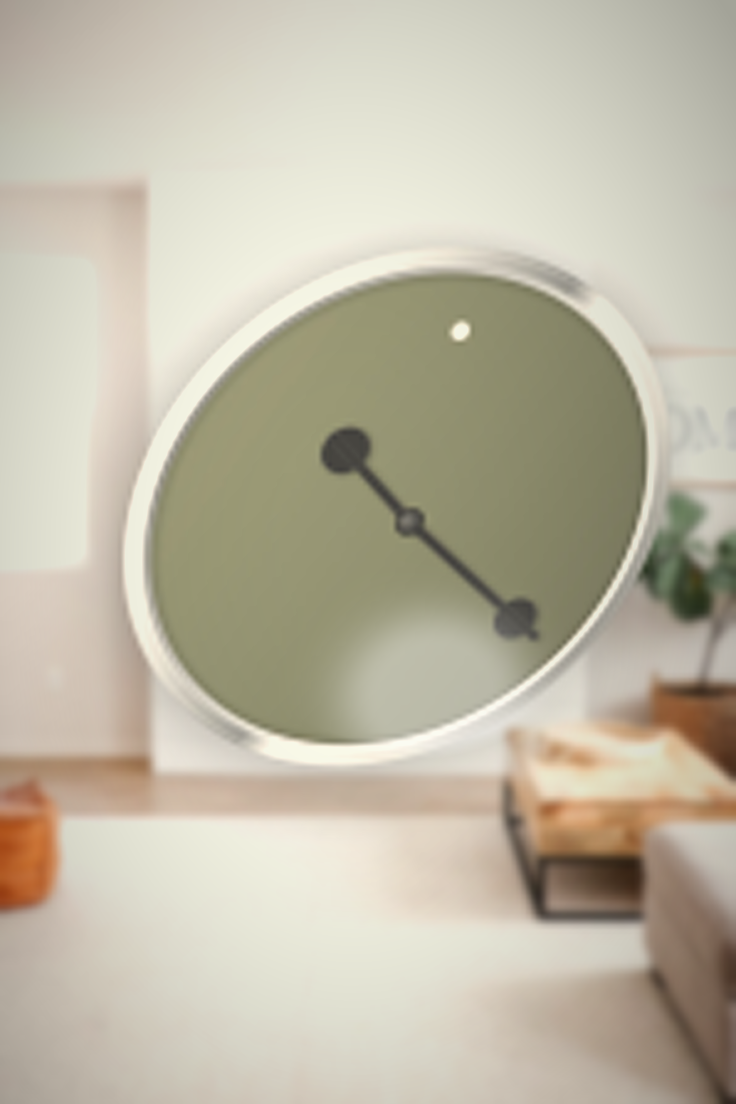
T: 10 h 21 min
